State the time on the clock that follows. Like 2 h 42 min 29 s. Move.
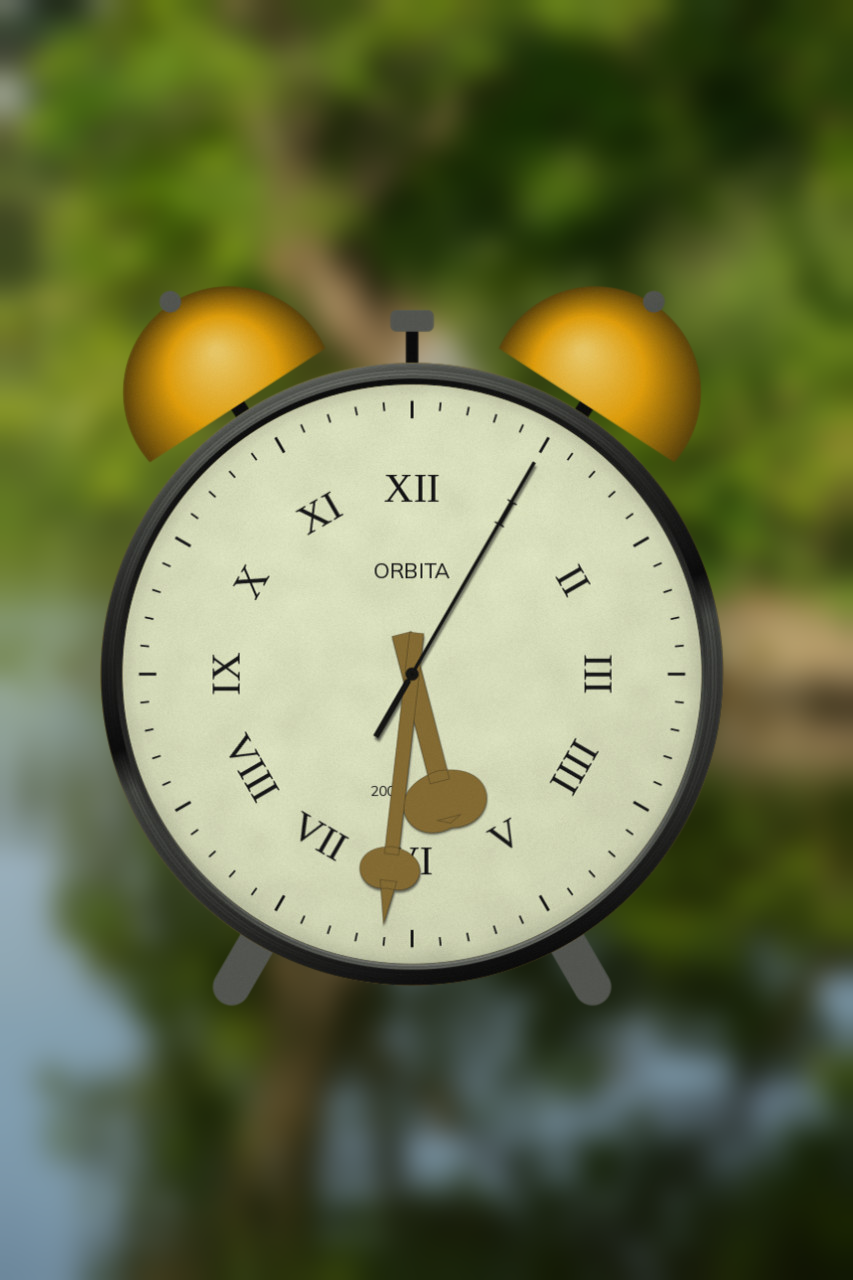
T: 5 h 31 min 05 s
